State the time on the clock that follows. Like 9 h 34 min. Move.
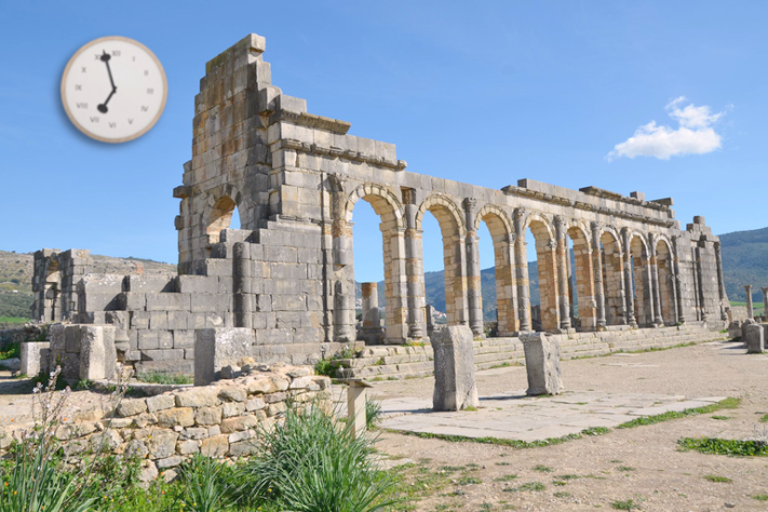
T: 6 h 57 min
